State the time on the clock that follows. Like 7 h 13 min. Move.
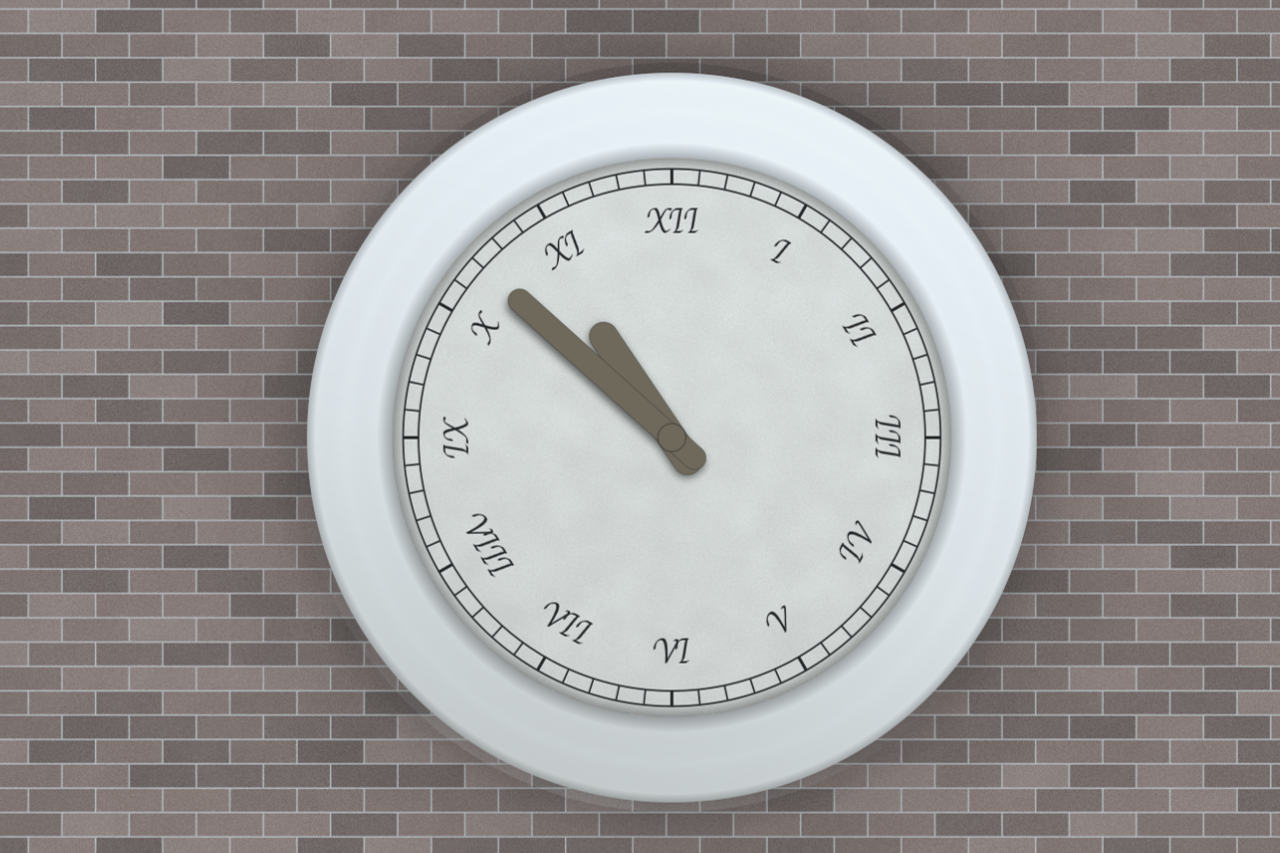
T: 10 h 52 min
